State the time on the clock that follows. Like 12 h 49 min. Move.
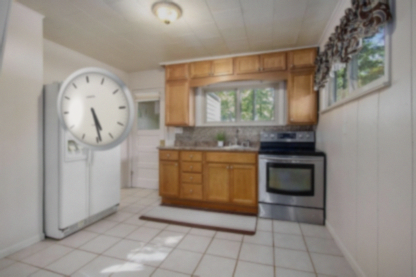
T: 5 h 29 min
